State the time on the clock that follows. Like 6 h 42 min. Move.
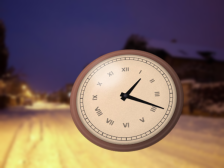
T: 1 h 19 min
